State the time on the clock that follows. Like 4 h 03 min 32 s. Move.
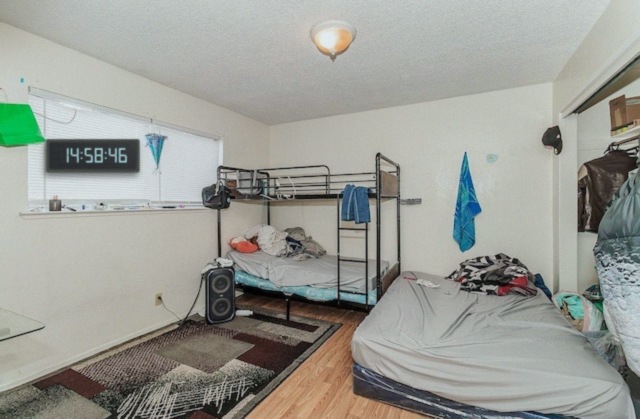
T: 14 h 58 min 46 s
